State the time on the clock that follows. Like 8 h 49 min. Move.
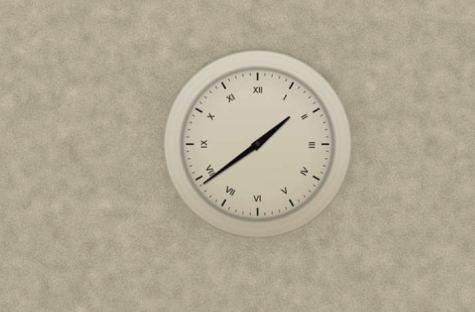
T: 1 h 39 min
